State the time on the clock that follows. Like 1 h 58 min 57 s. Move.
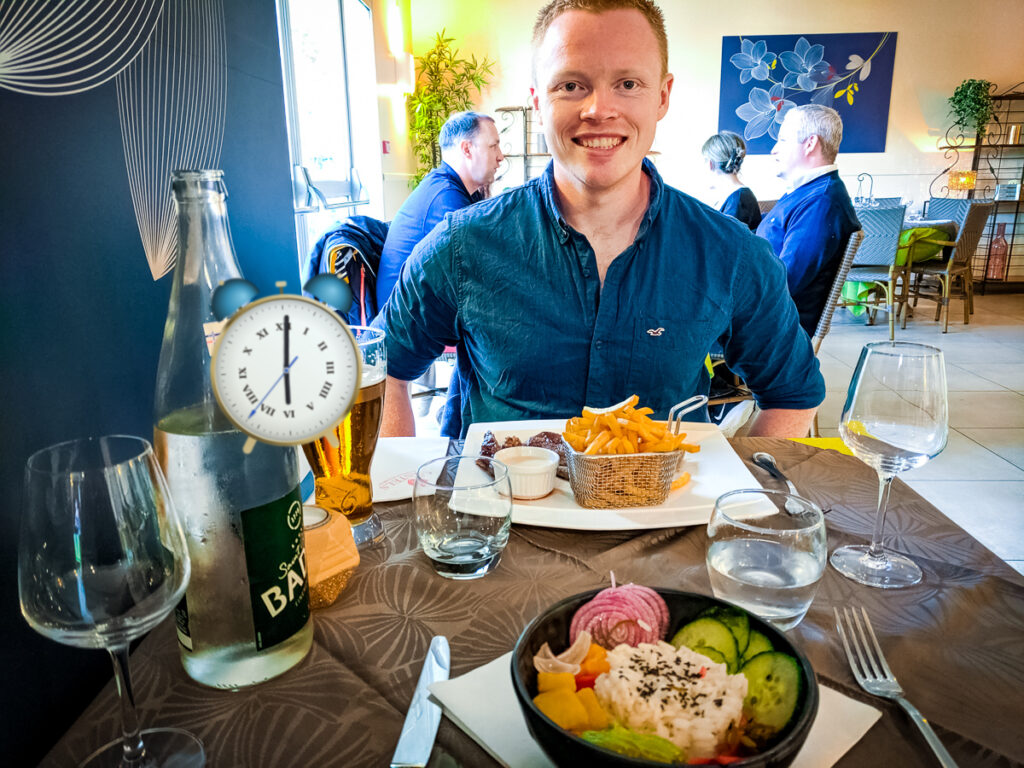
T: 6 h 00 min 37 s
